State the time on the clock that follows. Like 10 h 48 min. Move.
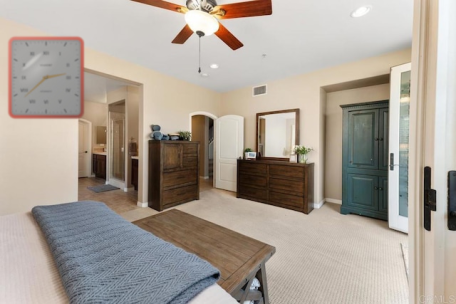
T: 2 h 38 min
